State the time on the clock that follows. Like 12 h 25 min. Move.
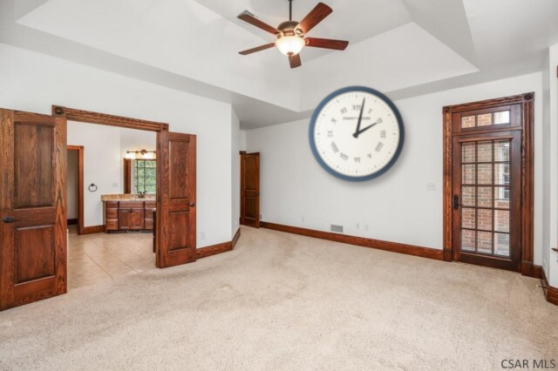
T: 2 h 02 min
